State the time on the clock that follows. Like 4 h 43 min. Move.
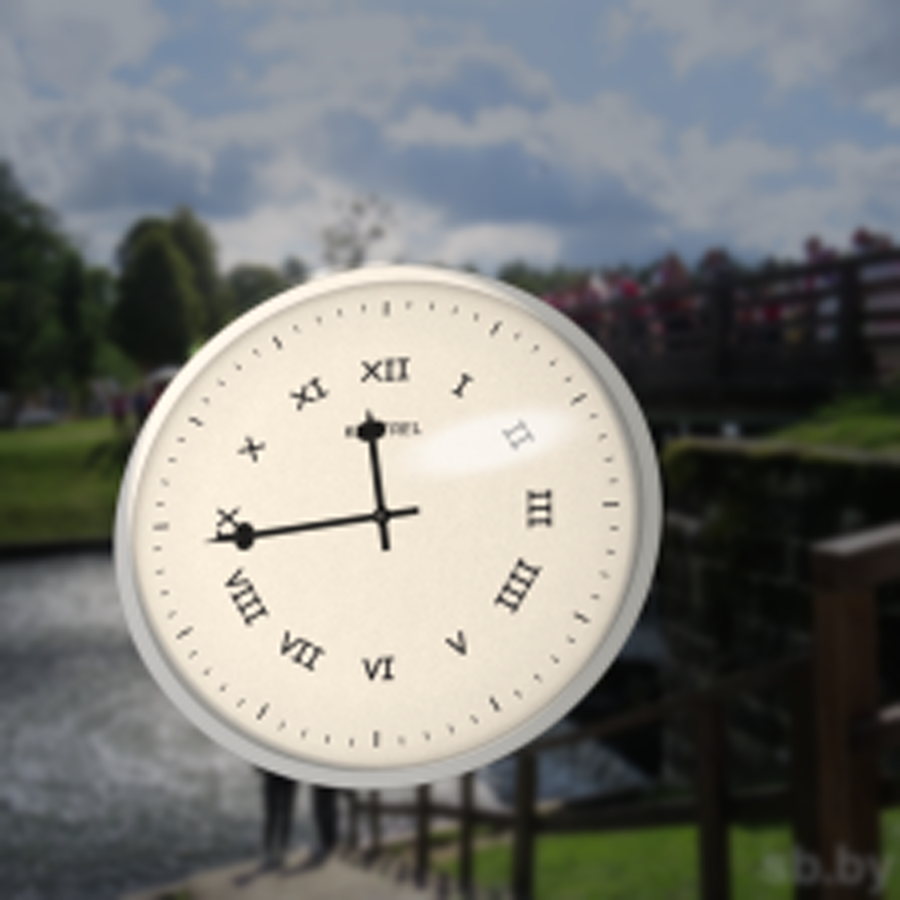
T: 11 h 44 min
